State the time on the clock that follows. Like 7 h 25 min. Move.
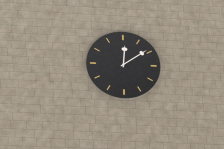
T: 12 h 09 min
